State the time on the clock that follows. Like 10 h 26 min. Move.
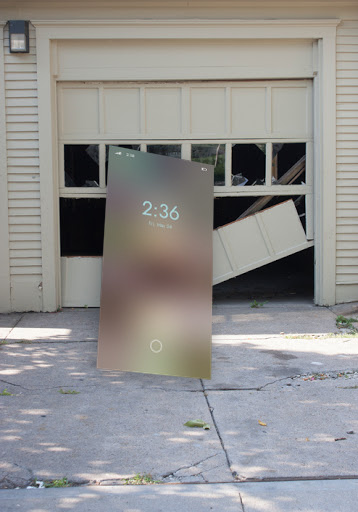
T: 2 h 36 min
